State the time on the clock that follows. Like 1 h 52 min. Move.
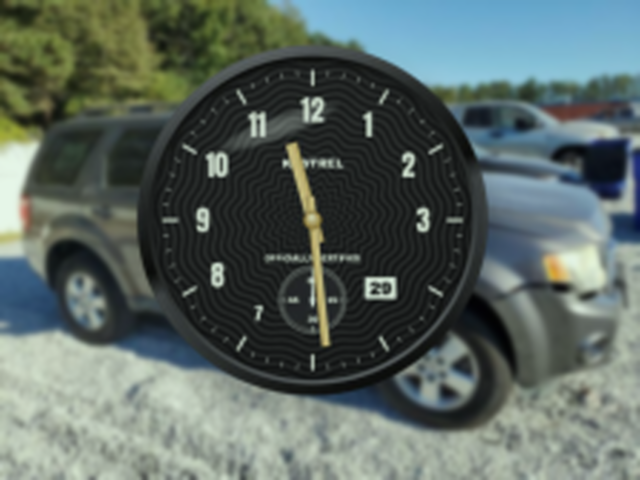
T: 11 h 29 min
